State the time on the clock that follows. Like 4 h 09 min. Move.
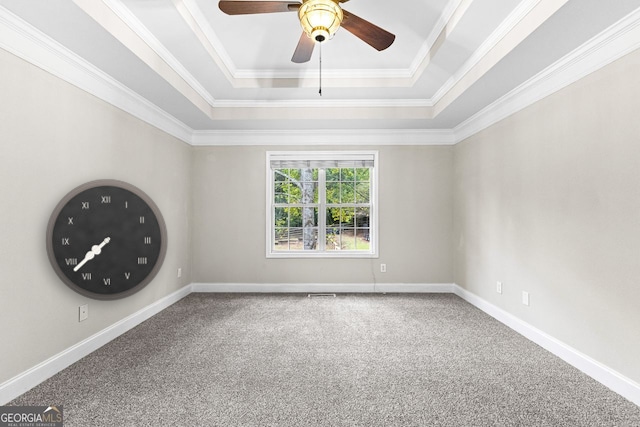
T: 7 h 38 min
